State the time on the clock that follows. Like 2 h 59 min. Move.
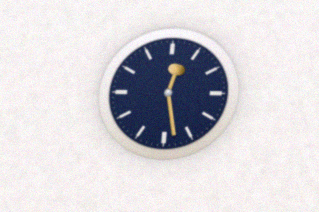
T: 12 h 28 min
